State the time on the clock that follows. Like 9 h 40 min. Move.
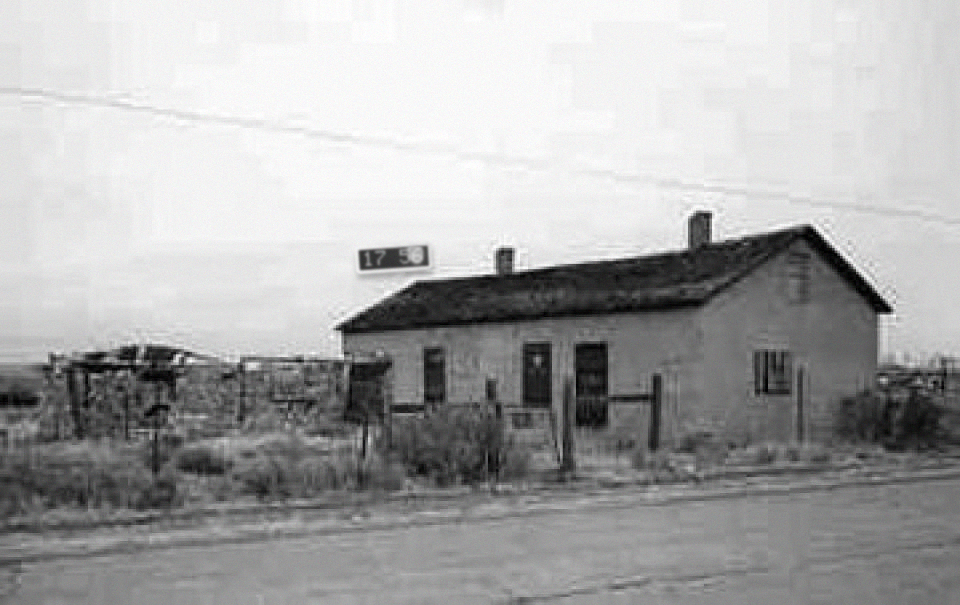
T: 17 h 56 min
